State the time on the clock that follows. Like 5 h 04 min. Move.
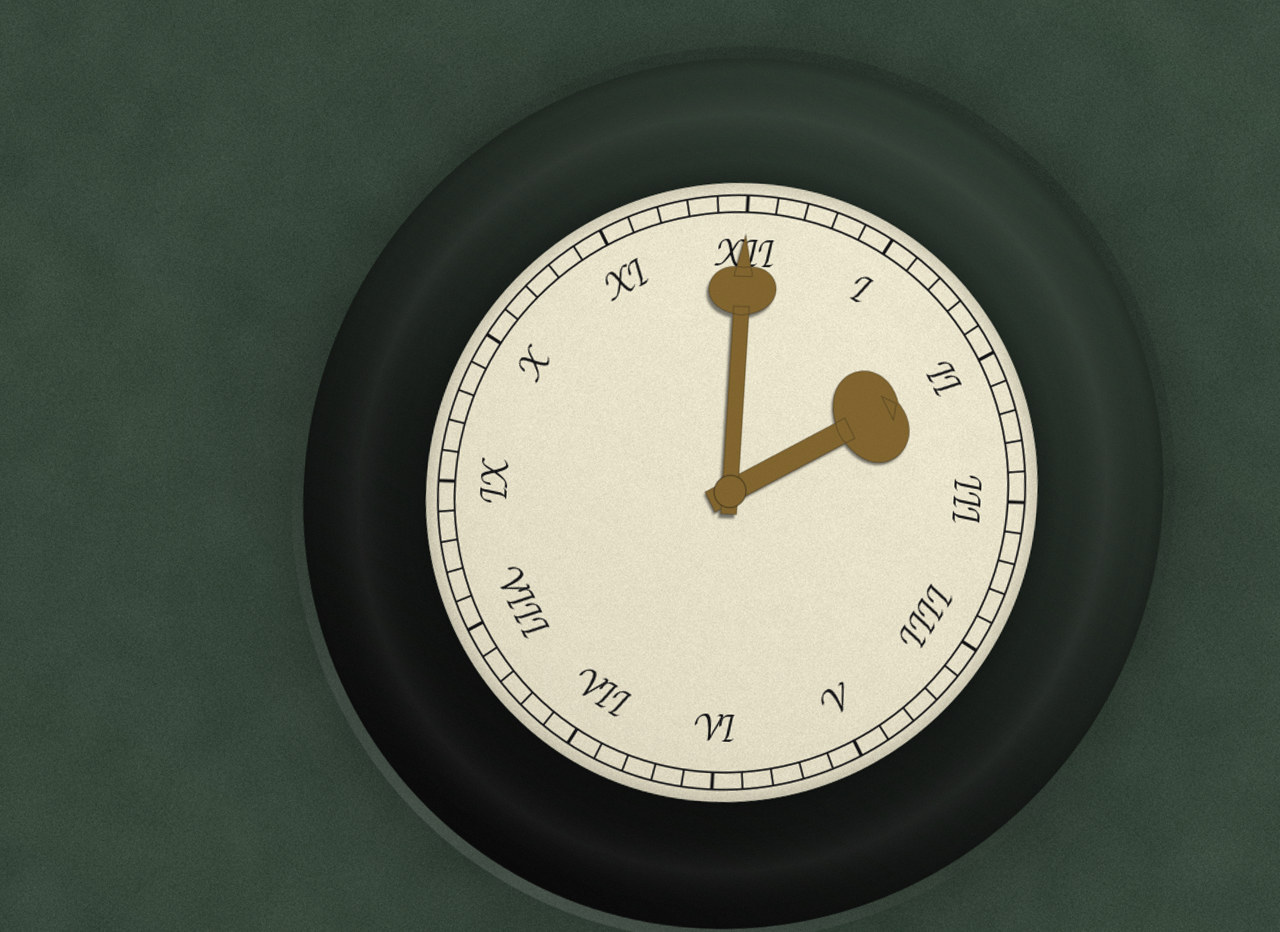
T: 2 h 00 min
